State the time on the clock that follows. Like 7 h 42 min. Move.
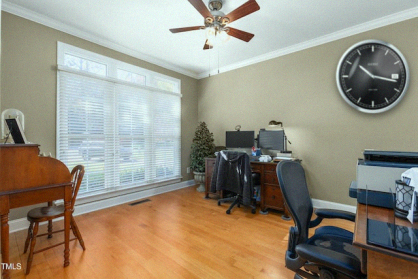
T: 10 h 17 min
